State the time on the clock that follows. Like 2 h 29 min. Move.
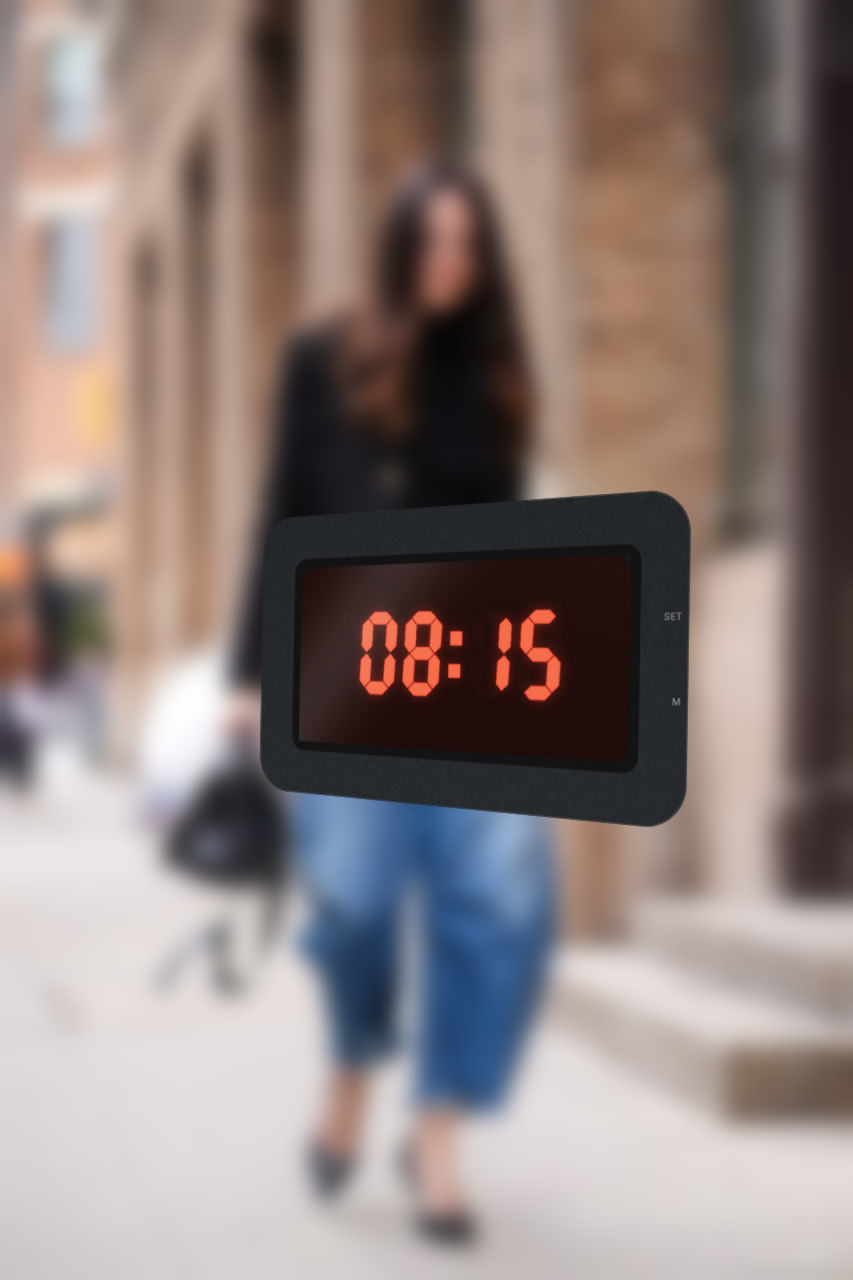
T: 8 h 15 min
